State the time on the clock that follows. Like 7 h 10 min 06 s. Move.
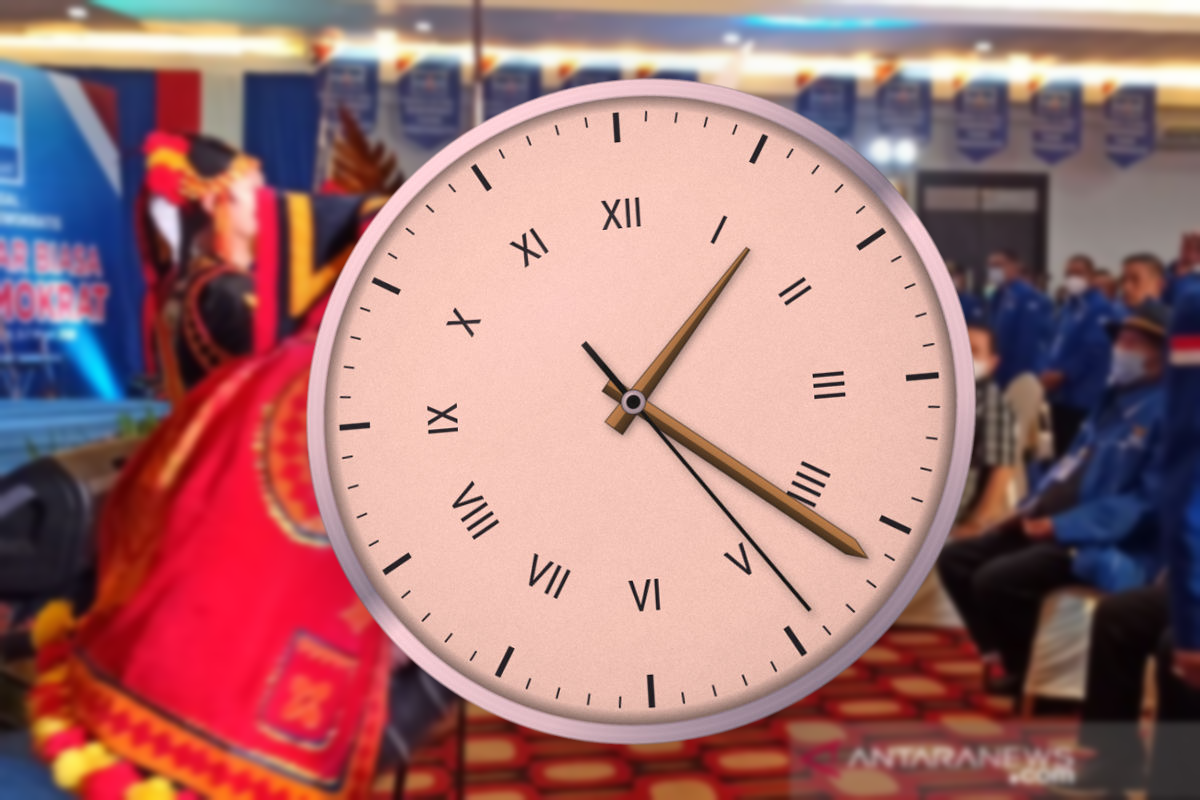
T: 1 h 21 min 24 s
